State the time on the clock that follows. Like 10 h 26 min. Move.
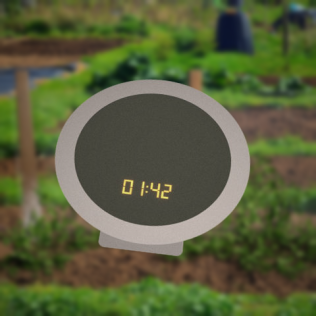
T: 1 h 42 min
